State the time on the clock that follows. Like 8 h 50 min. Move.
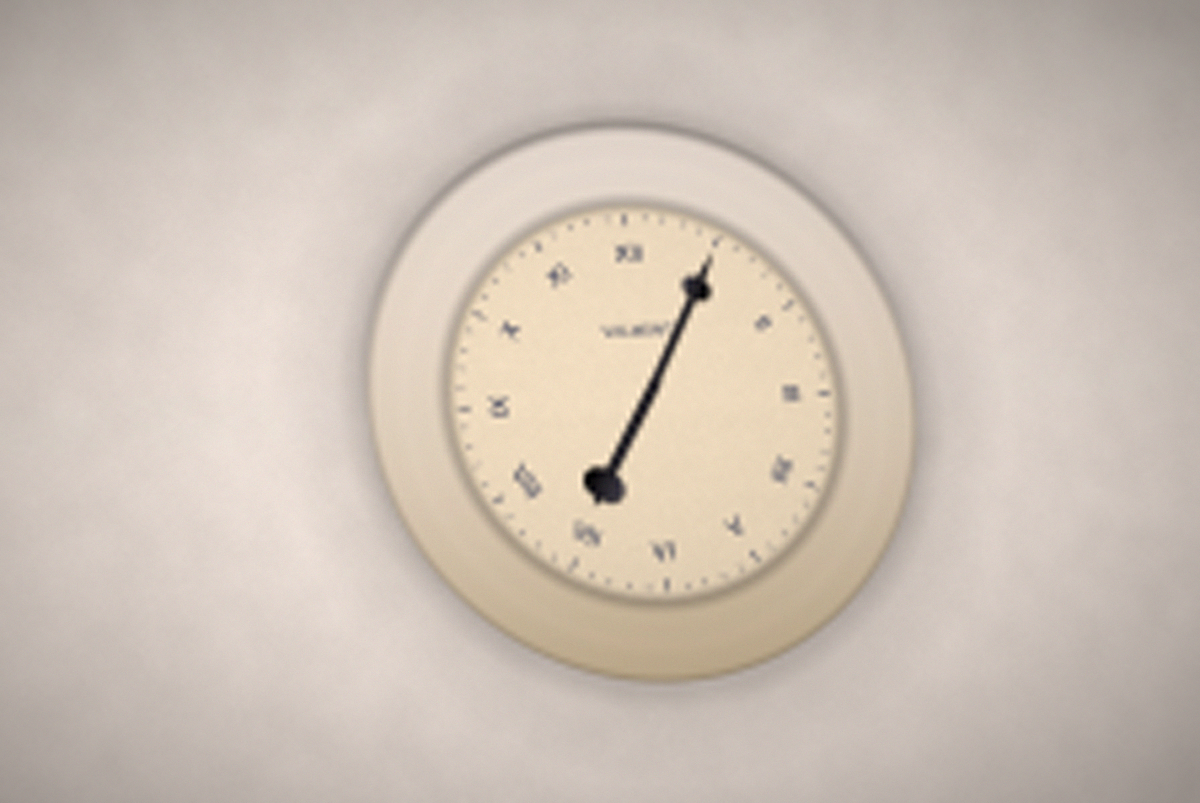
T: 7 h 05 min
